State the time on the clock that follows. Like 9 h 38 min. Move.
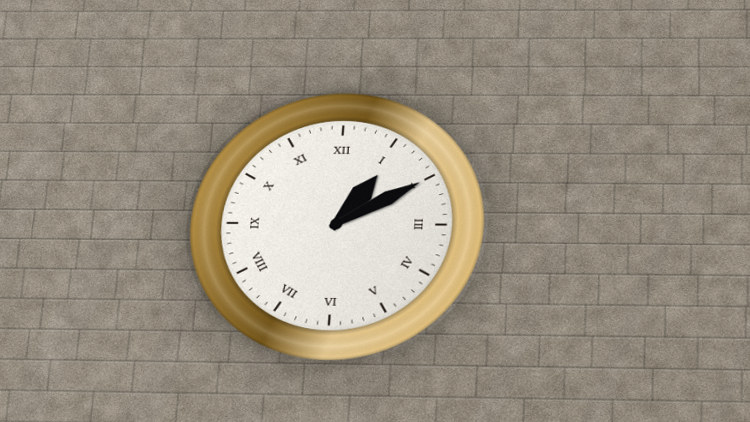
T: 1 h 10 min
